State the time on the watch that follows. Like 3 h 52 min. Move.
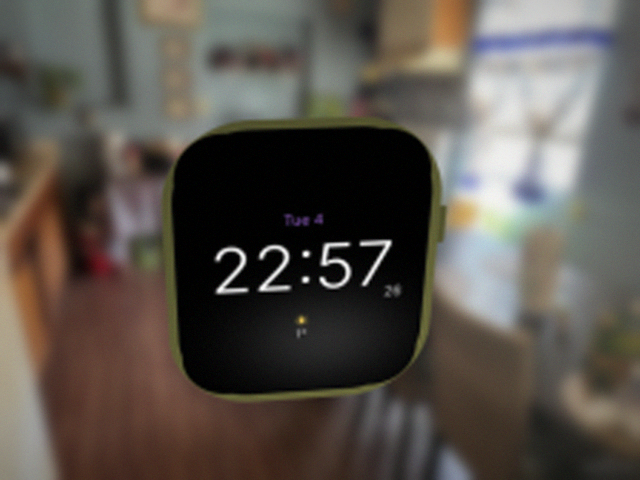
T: 22 h 57 min
